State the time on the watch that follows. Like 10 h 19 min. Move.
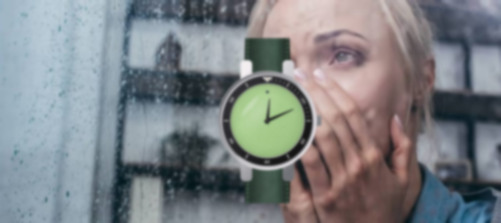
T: 12 h 11 min
